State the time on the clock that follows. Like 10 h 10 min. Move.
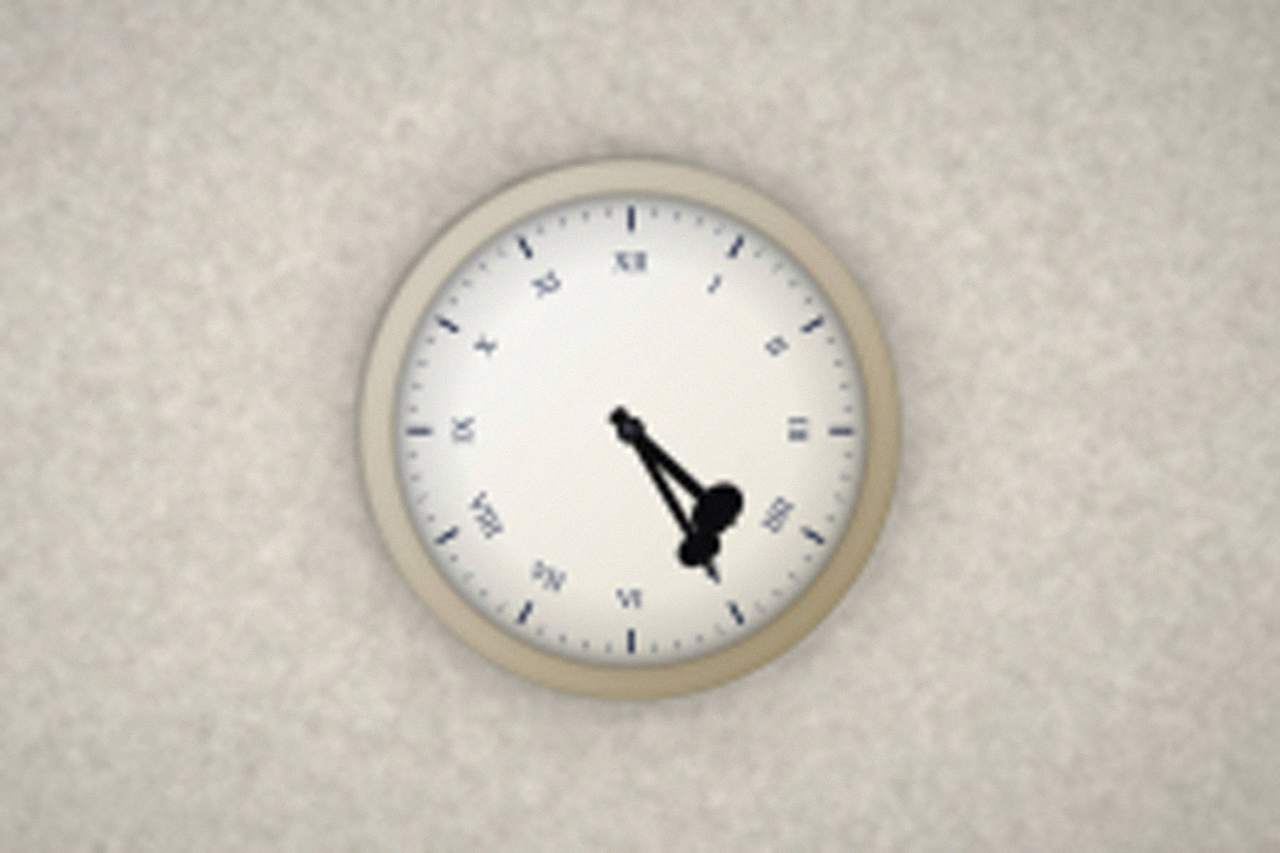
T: 4 h 25 min
